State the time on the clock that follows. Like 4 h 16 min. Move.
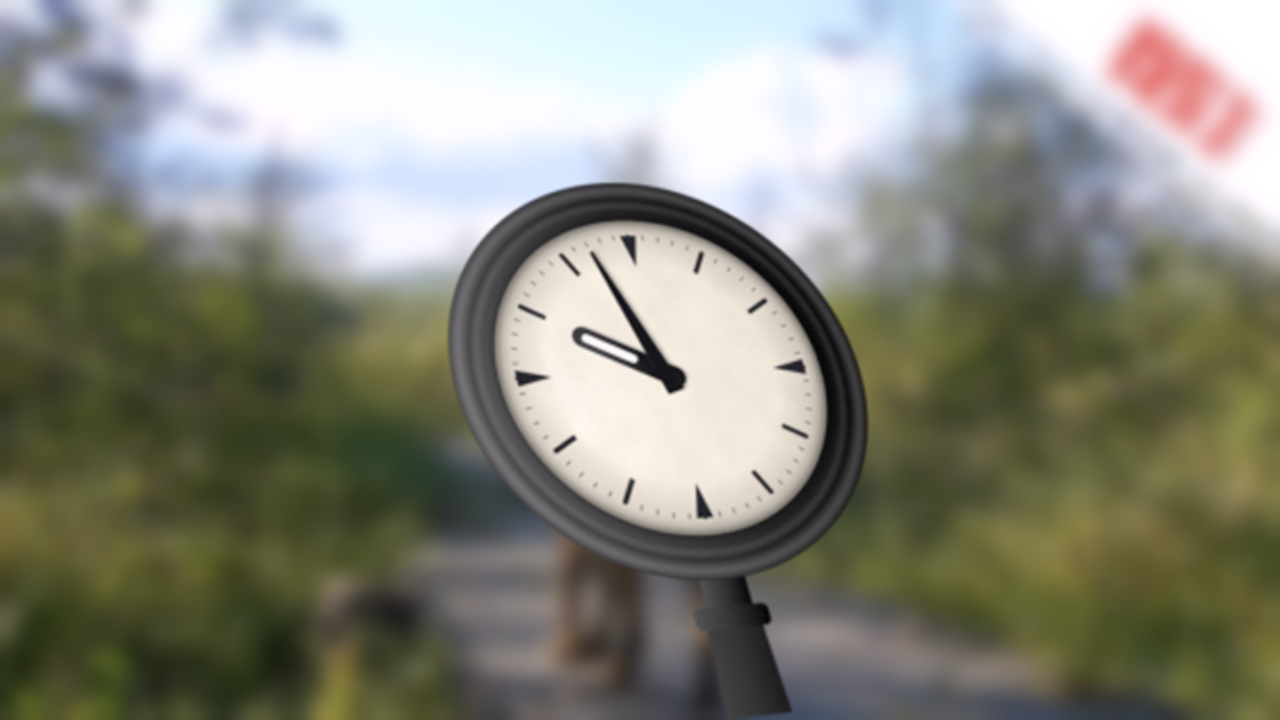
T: 9 h 57 min
